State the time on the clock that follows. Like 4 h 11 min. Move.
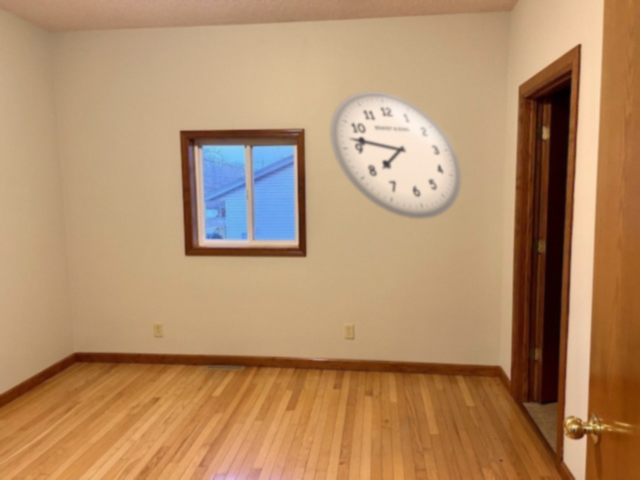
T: 7 h 47 min
